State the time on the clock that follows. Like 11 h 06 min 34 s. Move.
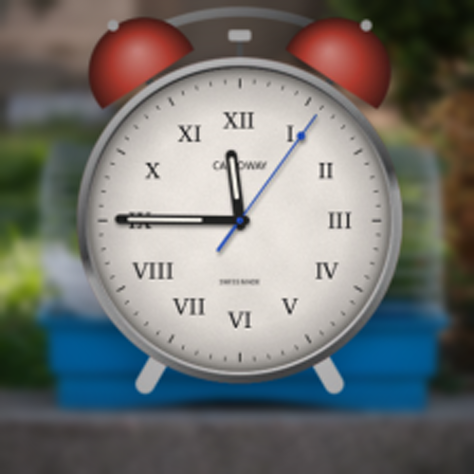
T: 11 h 45 min 06 s
